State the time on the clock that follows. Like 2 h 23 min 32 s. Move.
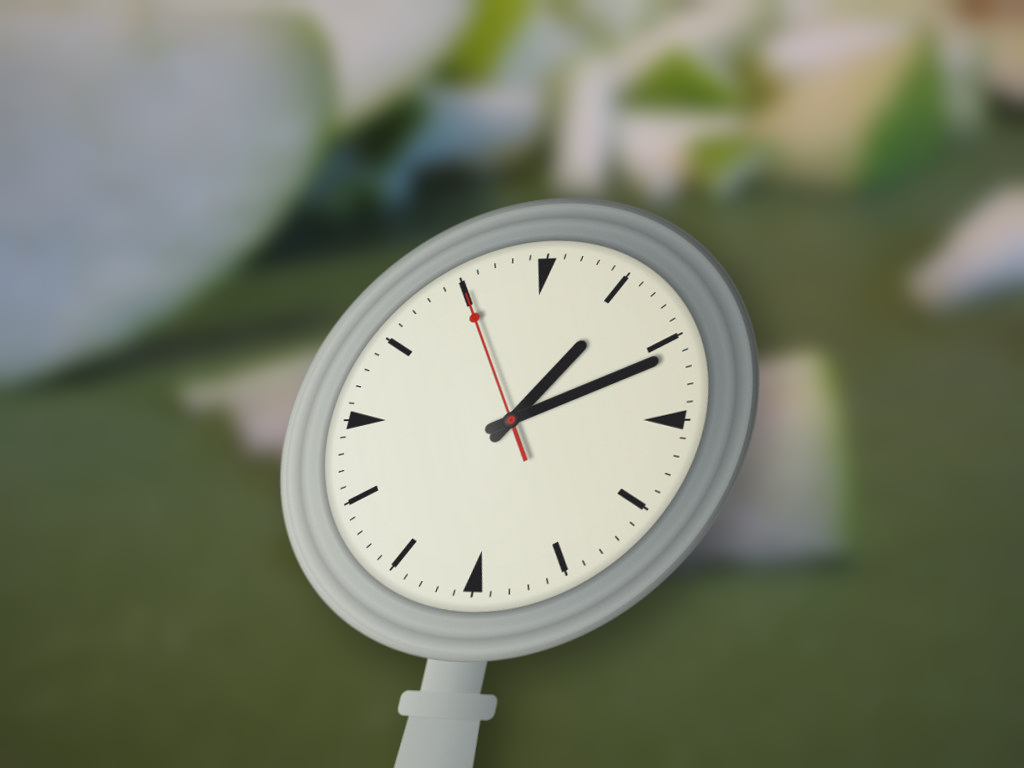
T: 1 h 10 min 55 s
